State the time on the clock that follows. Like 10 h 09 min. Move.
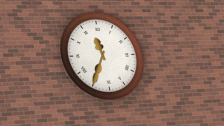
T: 11 h 35 min
